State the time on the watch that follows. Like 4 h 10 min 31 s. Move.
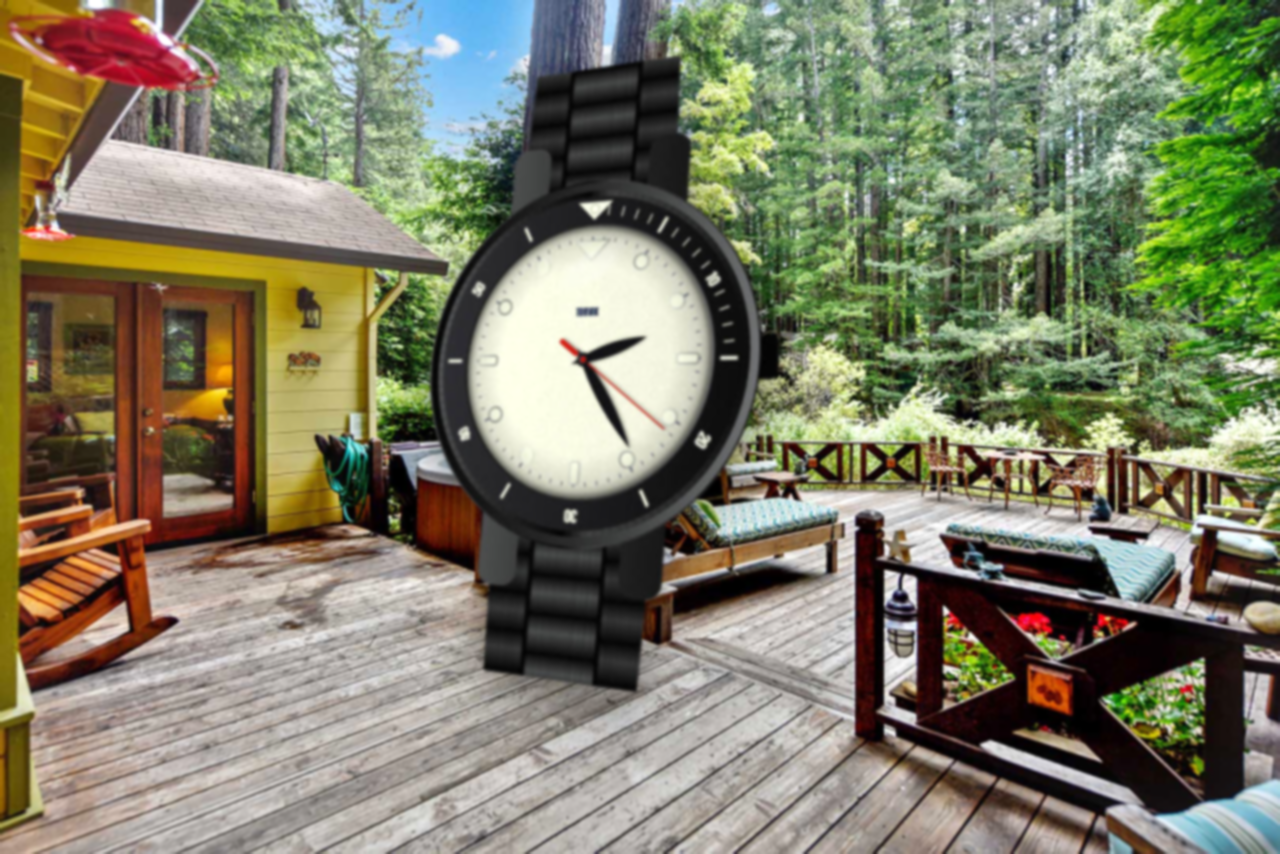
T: 2 h 24 min 21 s
